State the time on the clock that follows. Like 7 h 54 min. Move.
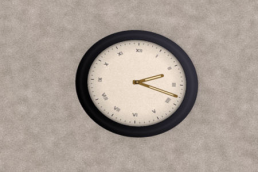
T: 2 h 18 min
